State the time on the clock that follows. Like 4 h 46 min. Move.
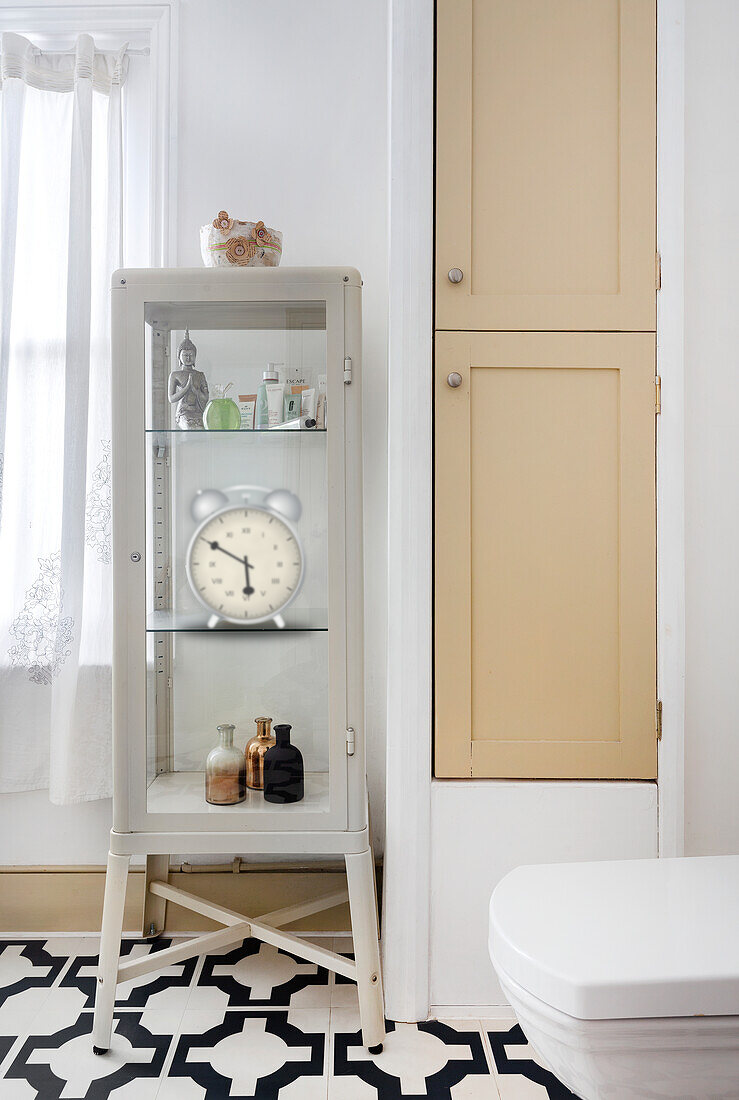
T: 5 h 50 min
